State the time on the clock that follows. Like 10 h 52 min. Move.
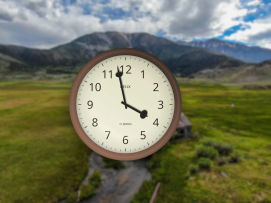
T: 3 h 58 min
